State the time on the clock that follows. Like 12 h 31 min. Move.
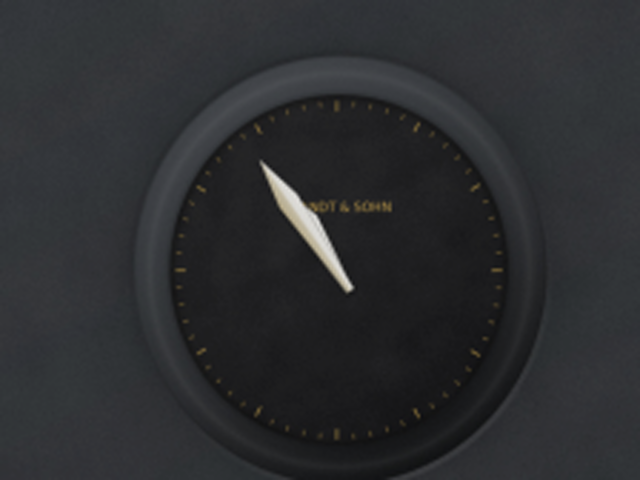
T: 10 h 54 min
